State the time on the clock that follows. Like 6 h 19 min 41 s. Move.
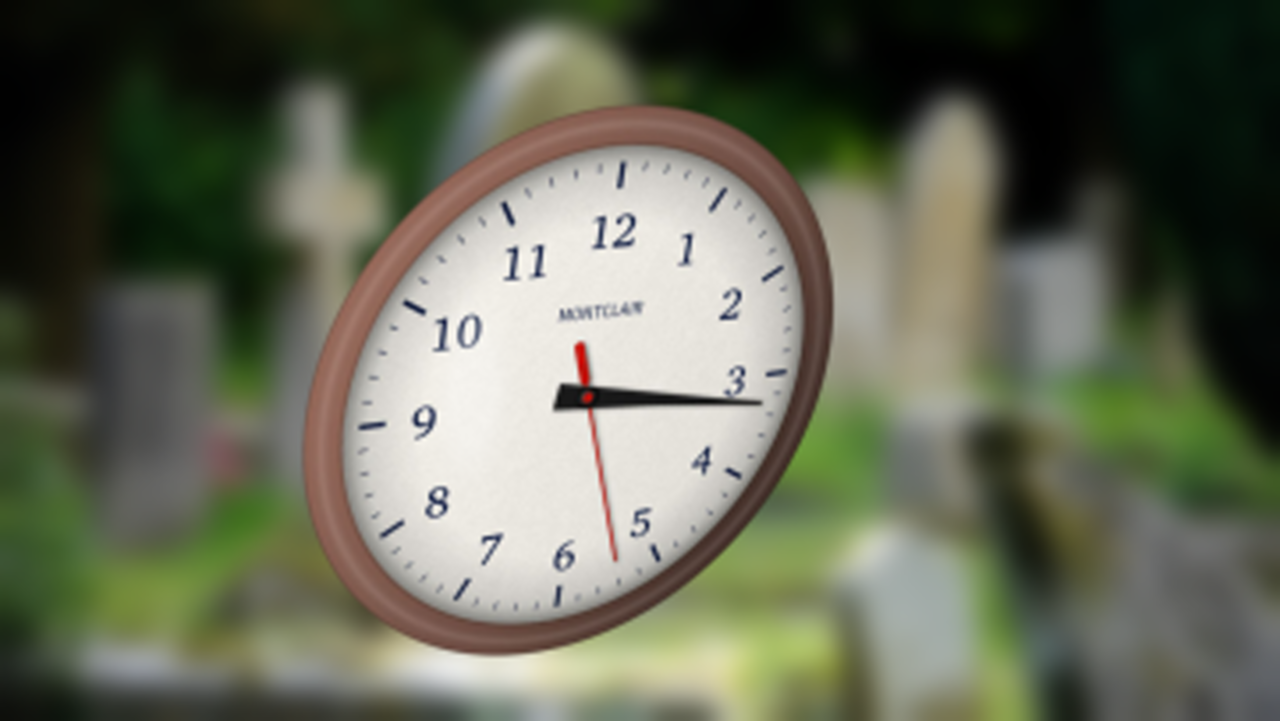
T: 3 h 16 min 27 s
